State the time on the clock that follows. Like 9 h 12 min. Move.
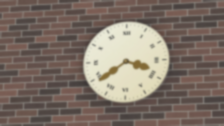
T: 3 h 39 min
